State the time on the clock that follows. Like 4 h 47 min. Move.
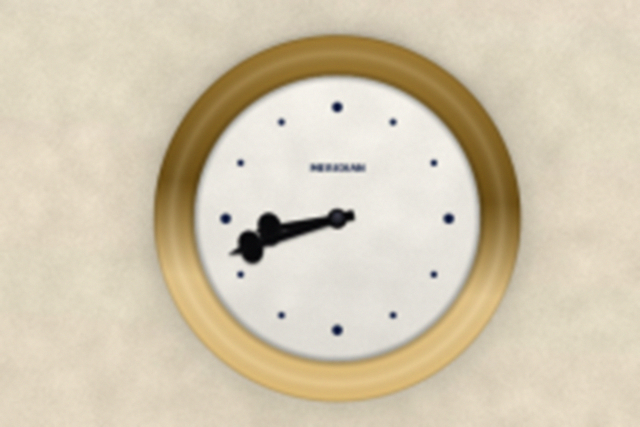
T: 8 h 42 min
